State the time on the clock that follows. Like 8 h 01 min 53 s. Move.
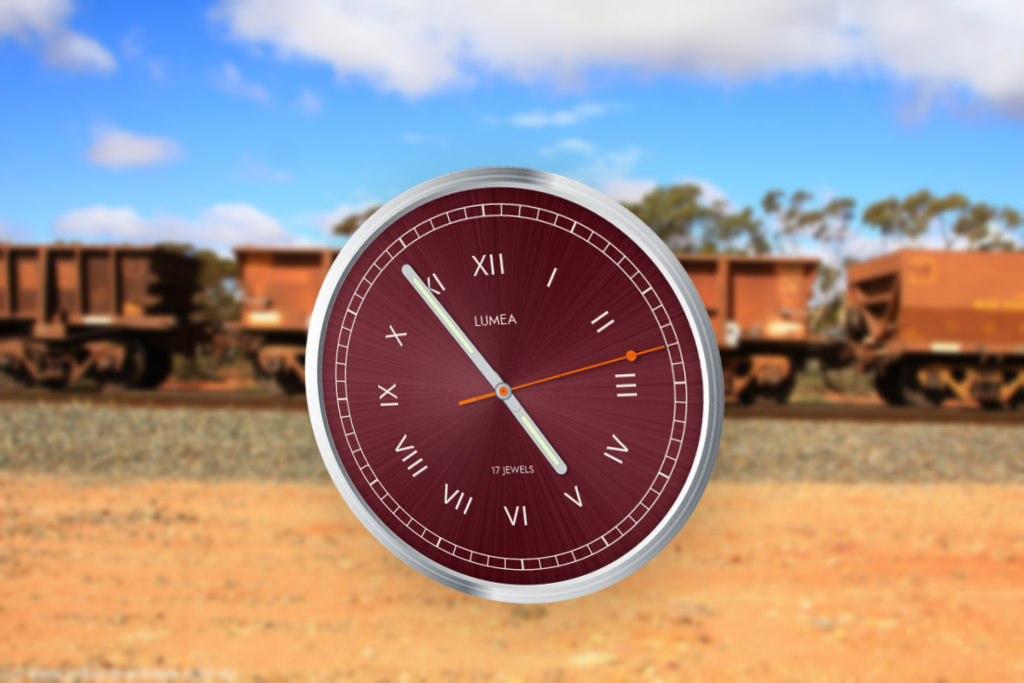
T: 4 h 54 min 13 s
